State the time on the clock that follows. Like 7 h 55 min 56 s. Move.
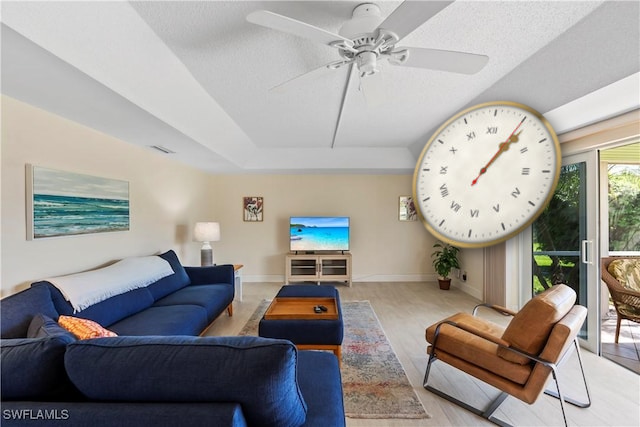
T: 1 h 06 min 05 s
